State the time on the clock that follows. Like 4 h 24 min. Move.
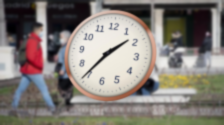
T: 1 h 36 min
